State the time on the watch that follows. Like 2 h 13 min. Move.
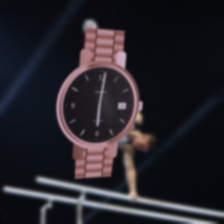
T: 6 h 01 min
